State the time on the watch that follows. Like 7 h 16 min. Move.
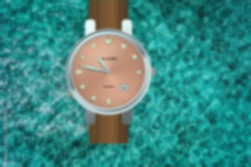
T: 10 h 47 min
